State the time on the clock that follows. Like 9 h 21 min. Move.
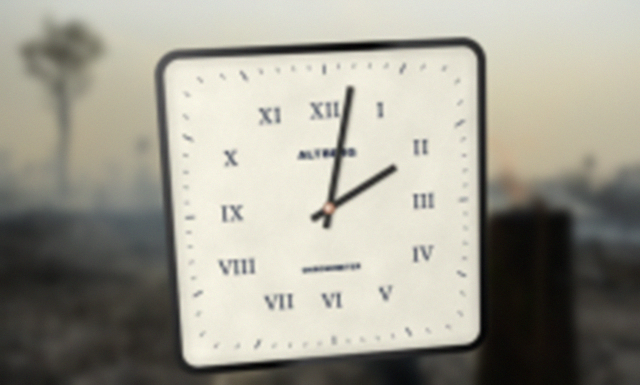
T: 2 h 02 min
